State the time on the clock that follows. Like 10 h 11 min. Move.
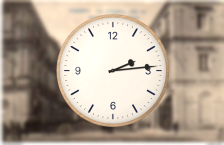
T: 2 h 14 min
